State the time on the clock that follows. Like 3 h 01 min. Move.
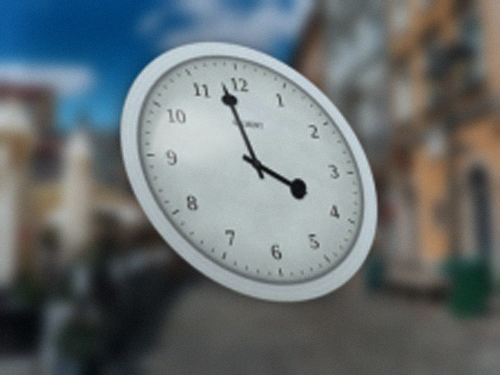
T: 3 h 58 min
